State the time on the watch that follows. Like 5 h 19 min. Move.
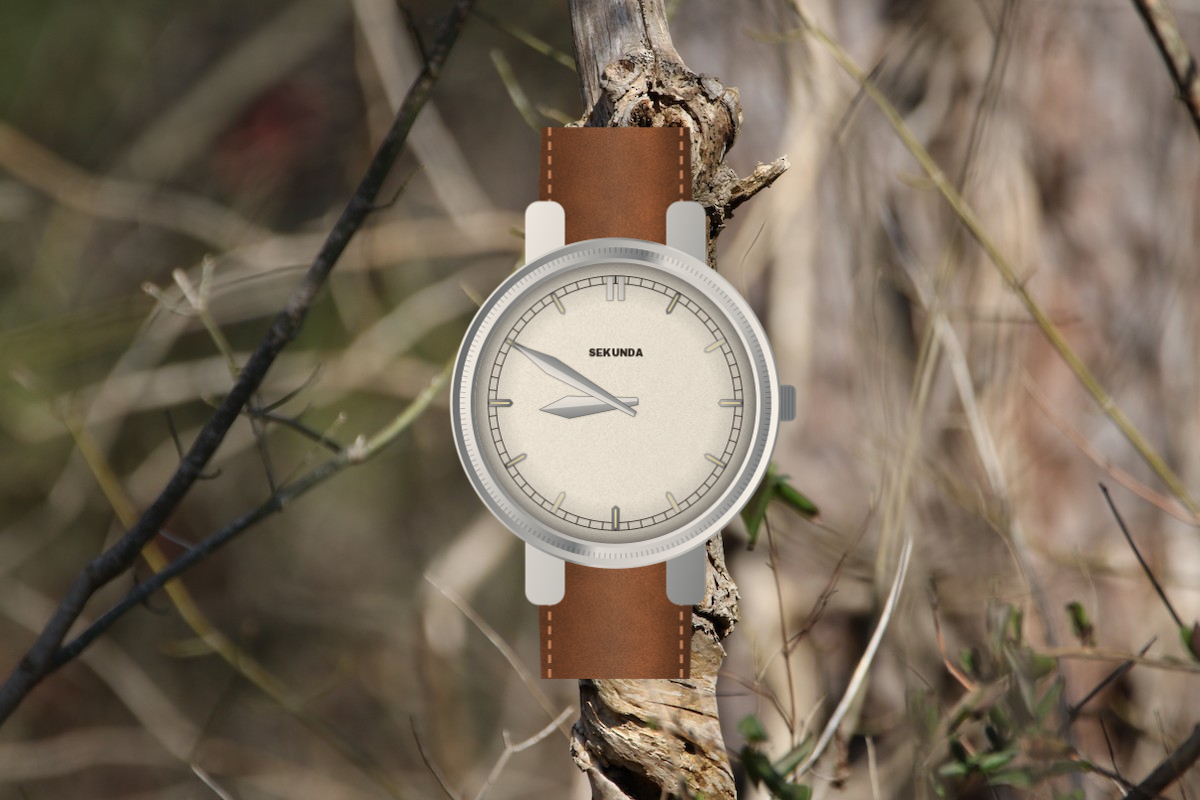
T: 8 h 50 min
